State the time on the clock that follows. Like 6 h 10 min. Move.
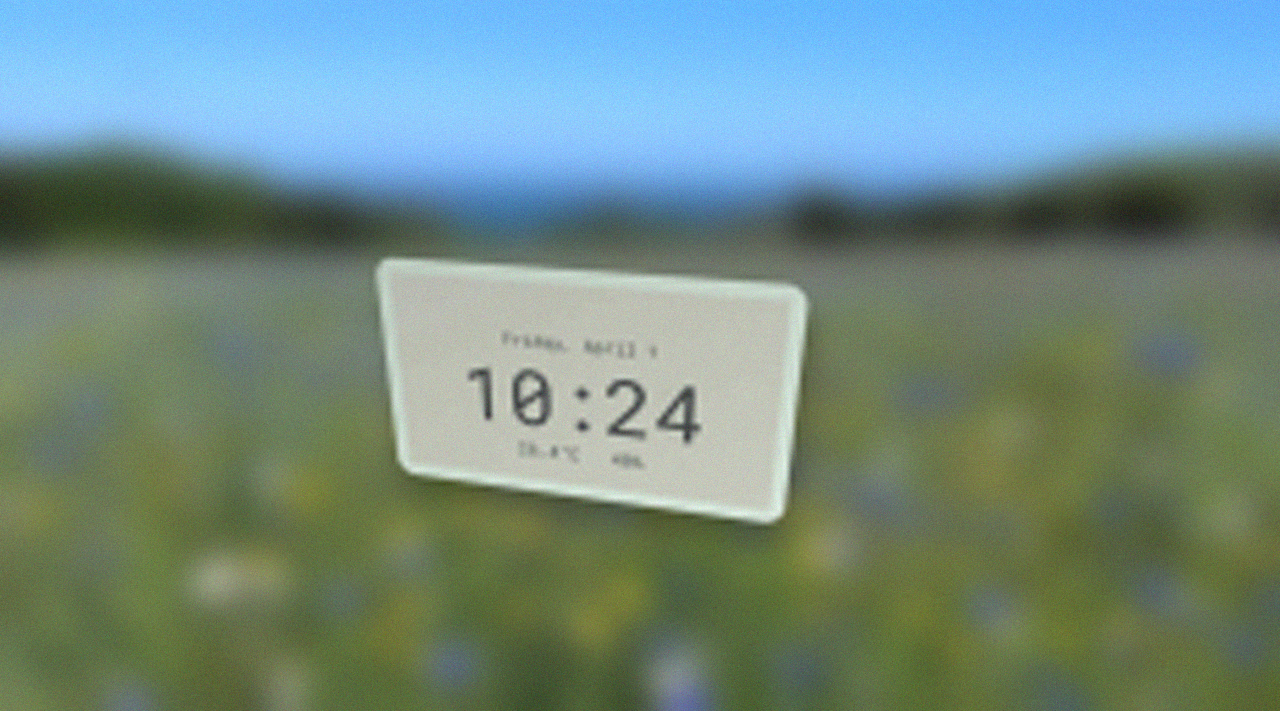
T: 10 h 24 min
